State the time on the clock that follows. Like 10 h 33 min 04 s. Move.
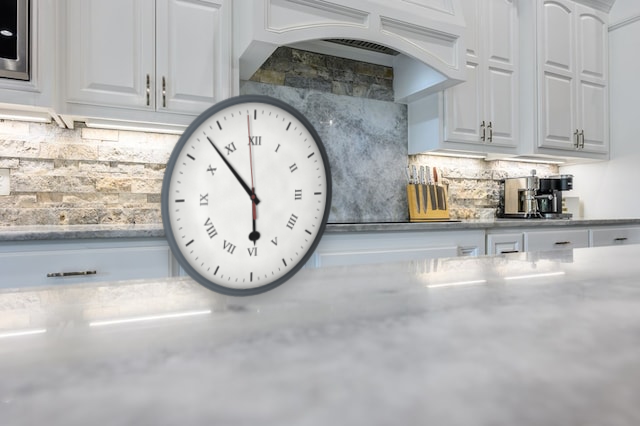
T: 5 h 52 min 59 s
